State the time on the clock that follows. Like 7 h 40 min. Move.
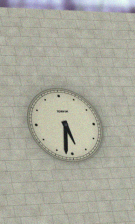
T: 5 h 32 min
